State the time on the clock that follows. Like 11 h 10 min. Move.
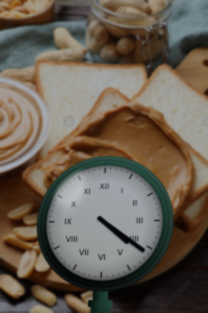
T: 4 h 21 min
